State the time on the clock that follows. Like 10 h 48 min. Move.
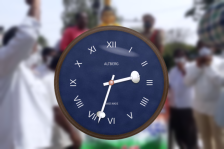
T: 2 h 33 min
